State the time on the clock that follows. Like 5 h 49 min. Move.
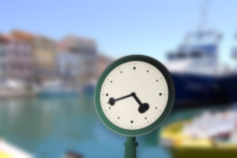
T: 4 h 42 min
